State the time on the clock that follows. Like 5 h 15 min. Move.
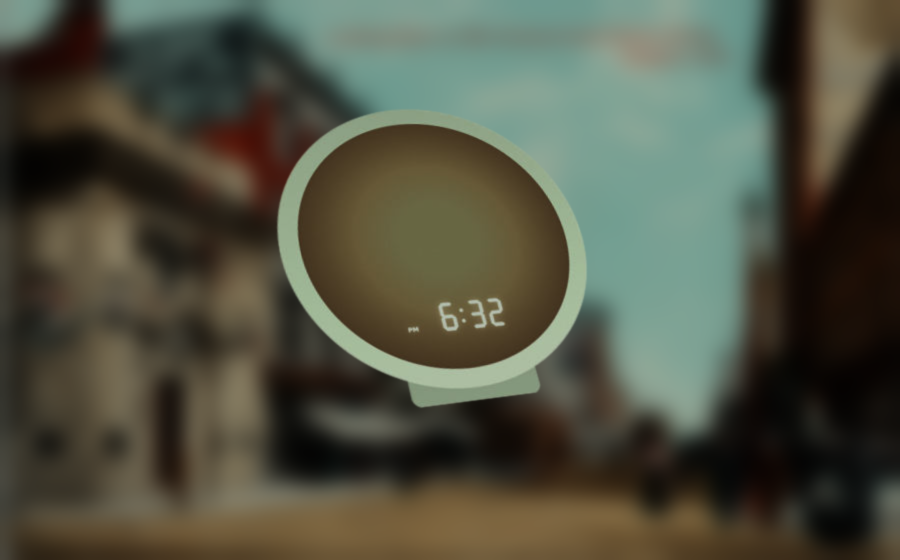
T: 6 h 32 min
